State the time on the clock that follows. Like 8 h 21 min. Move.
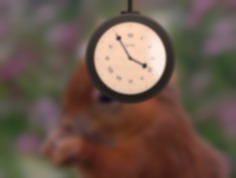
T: 3 h 55 min
